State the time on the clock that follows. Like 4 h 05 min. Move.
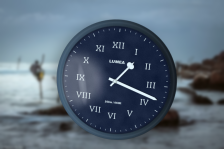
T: 1 h 18 min
